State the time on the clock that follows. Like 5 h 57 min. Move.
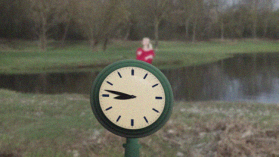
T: 8 h 47 min
